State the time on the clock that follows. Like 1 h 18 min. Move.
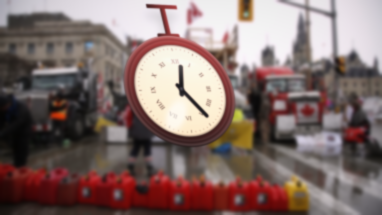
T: 12 h 24 min
